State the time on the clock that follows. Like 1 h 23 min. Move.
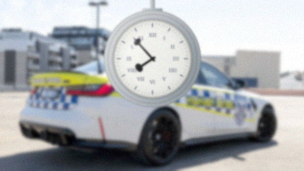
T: 7 h 53 min
